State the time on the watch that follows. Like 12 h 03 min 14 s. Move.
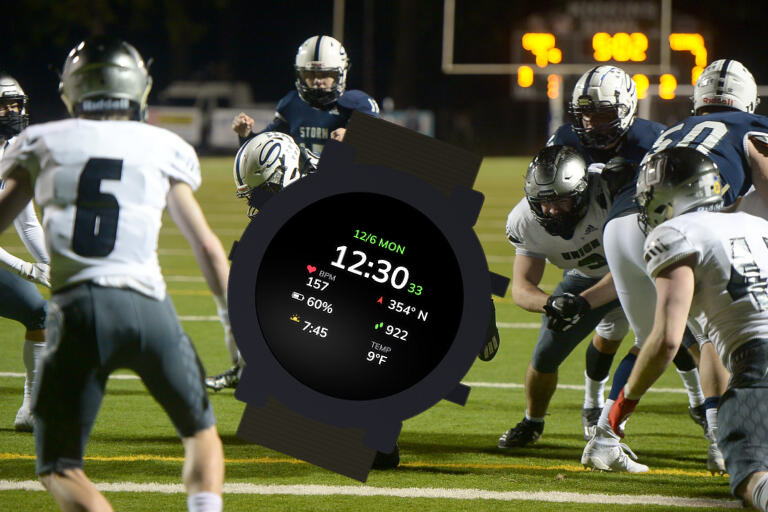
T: 12 h 30 min 33 s
